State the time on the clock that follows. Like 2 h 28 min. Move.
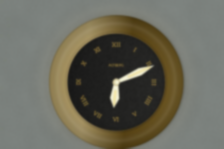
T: 6 h 11 min
